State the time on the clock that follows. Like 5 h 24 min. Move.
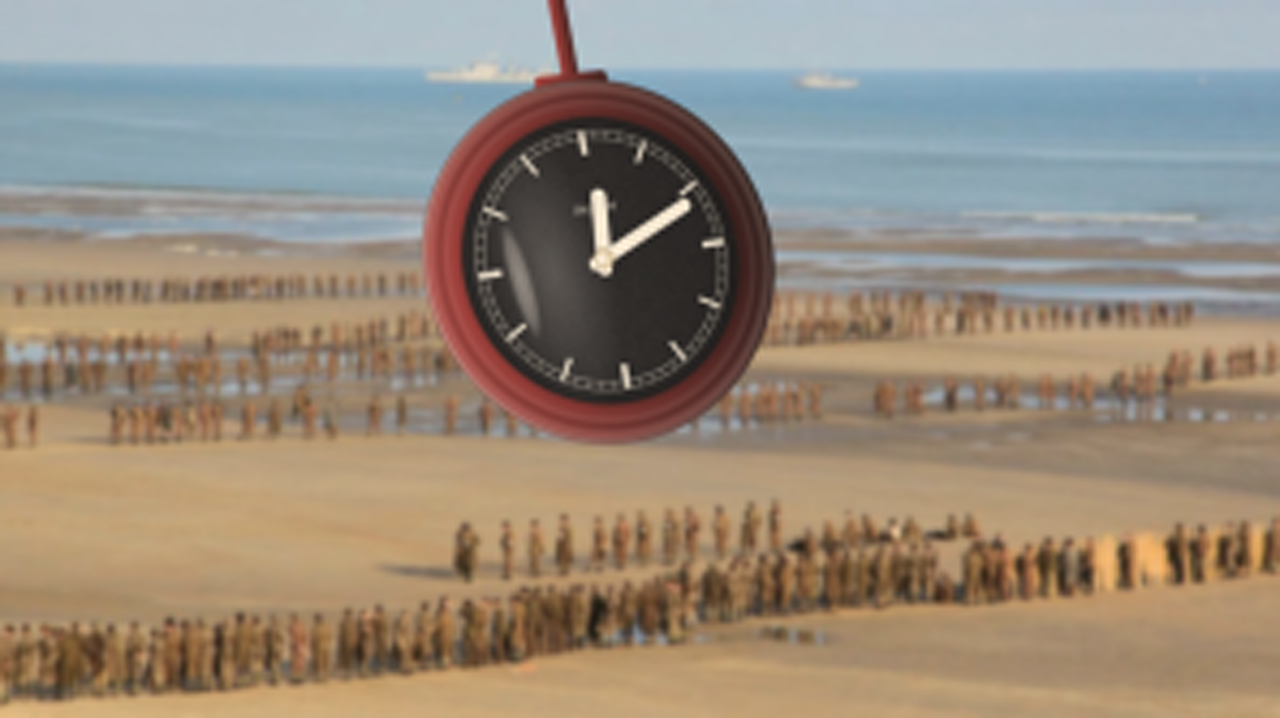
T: 12 h 11 min
